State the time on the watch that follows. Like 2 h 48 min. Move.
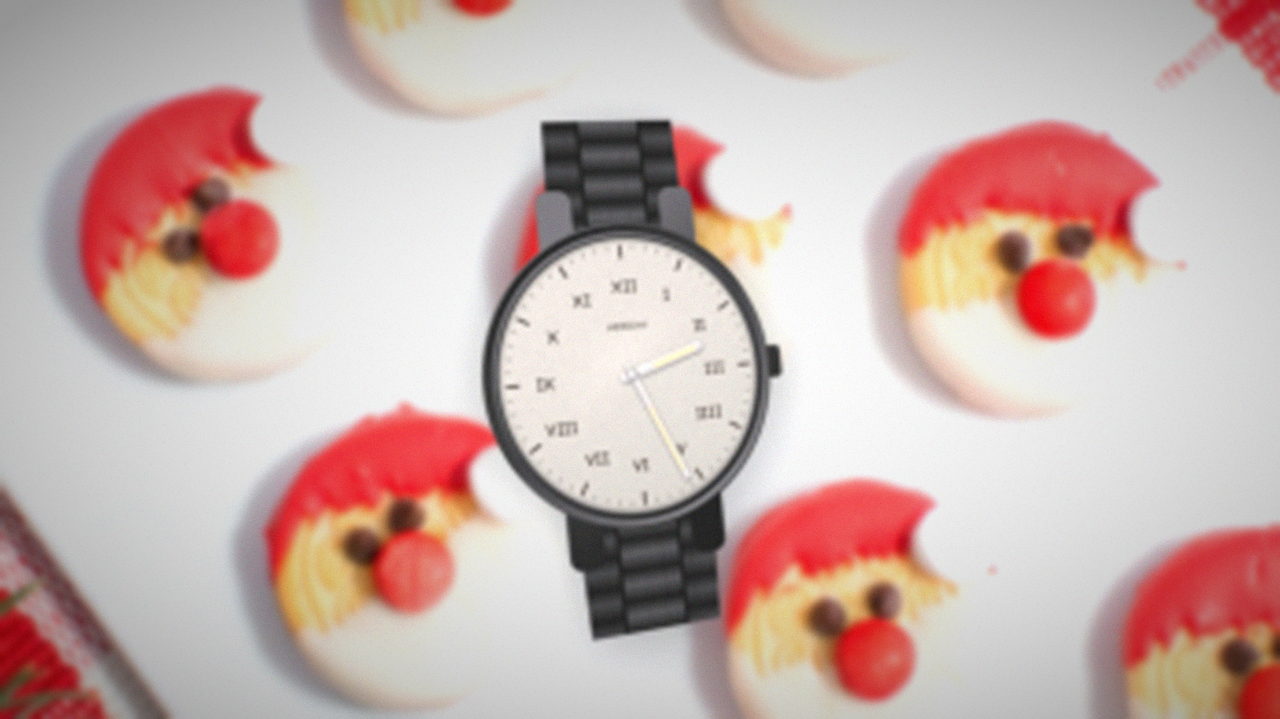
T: 2 h 26 min
